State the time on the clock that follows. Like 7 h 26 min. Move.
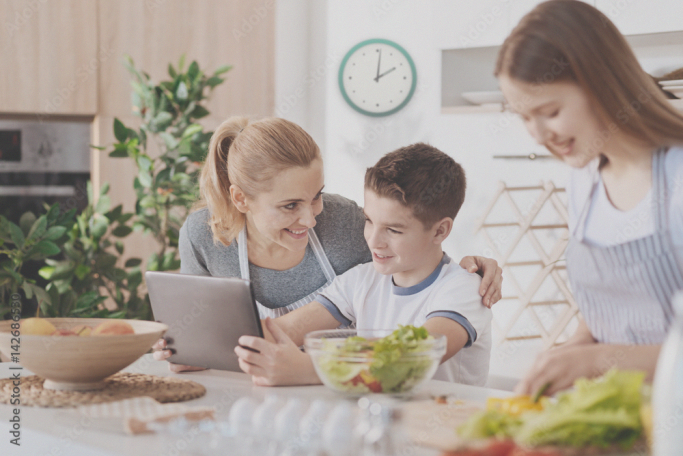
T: 2 h 01 min
